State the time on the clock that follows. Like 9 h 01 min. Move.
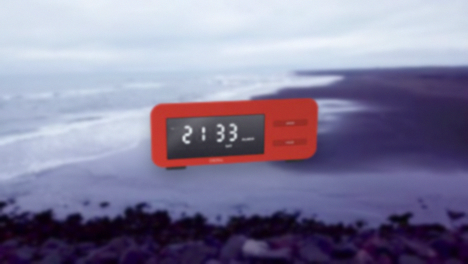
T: 21 h 33 min
